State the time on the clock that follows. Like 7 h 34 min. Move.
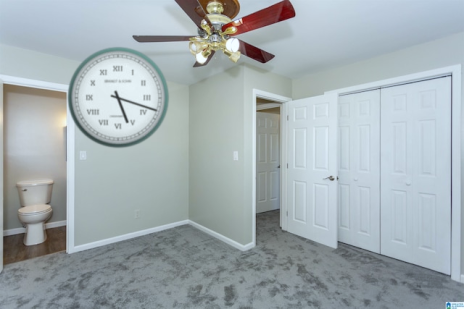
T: 5 h 18 min
